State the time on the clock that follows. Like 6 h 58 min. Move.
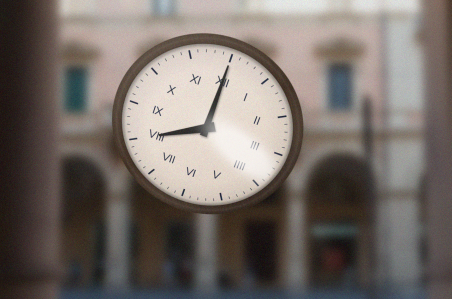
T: 8 h 00 min
